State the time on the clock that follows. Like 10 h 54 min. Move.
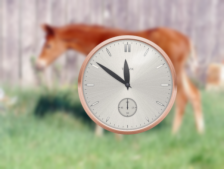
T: 11 h 51 min
